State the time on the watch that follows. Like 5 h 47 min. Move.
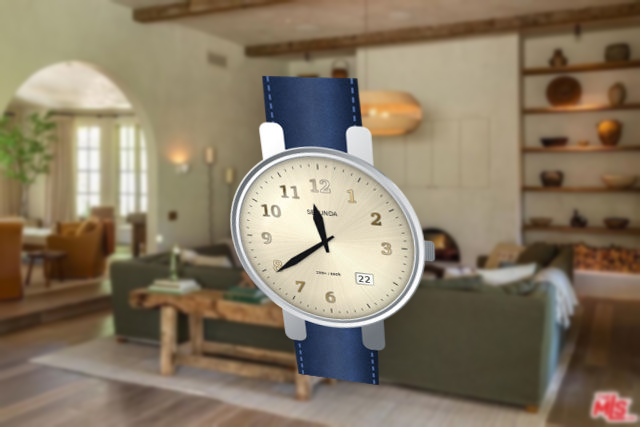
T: 11 h 39 min
